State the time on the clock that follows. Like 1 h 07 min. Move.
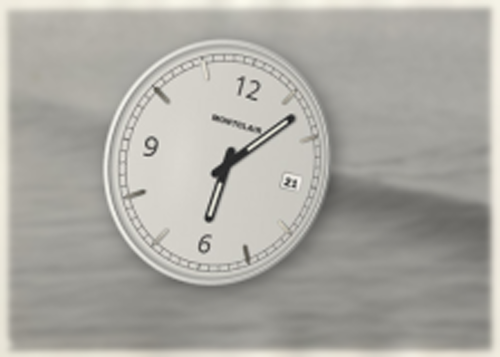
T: 6 h 07 min
